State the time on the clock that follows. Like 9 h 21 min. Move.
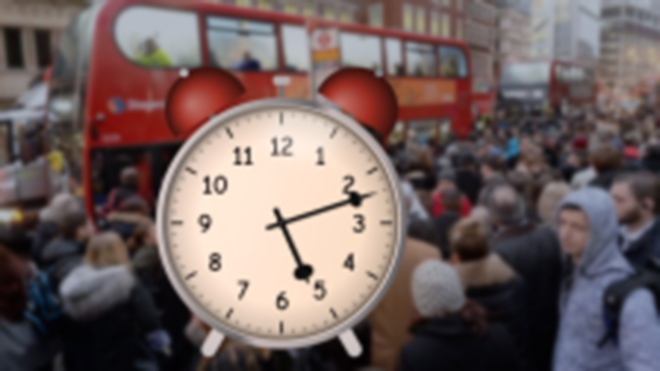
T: 5 h 12 min
